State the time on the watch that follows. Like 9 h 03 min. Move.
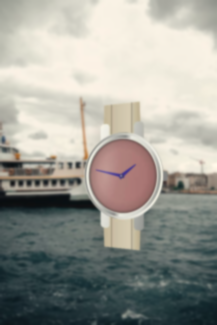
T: 1 h 47 min
